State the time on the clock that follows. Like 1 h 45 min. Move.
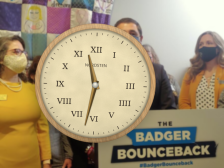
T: 11 h 32 min
